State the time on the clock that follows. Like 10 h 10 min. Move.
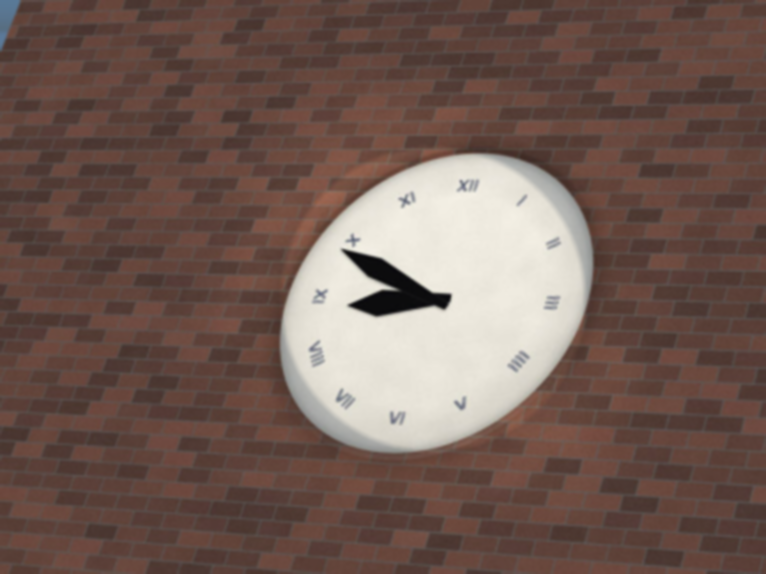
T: 8 h 49 min
